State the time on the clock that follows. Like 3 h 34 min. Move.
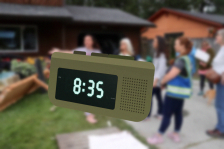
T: 8 h 35 min
